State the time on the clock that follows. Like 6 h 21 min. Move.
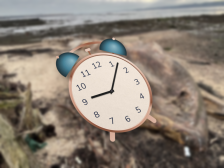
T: 9 h 07 min
